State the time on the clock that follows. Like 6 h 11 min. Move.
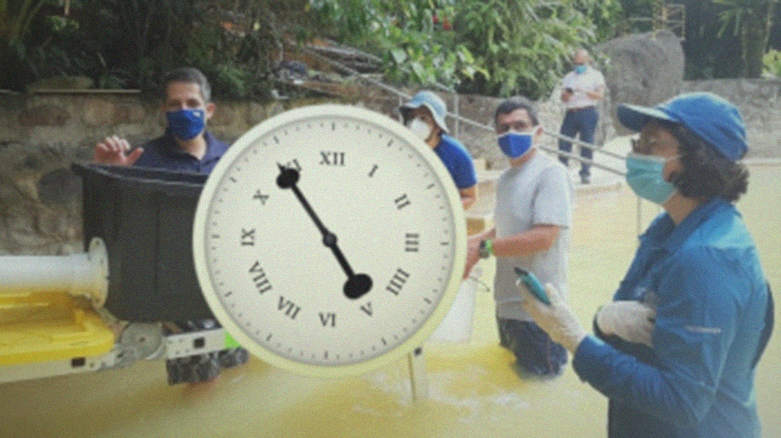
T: 4 h 54 min
